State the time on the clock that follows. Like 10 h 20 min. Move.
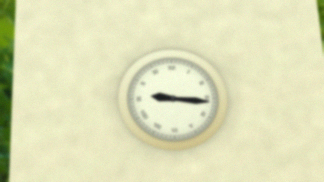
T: 9 h 16 min
